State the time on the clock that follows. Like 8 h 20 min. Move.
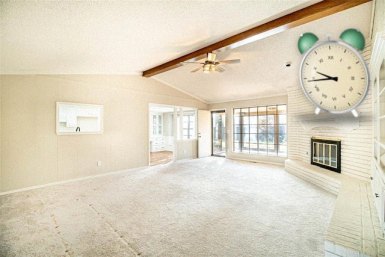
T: 9 h 44 min
